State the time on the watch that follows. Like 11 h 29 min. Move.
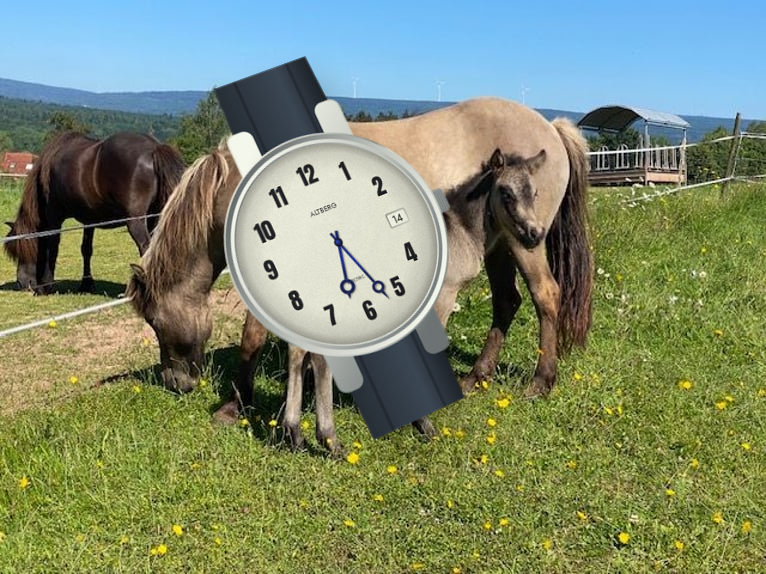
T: 6 h 27 min
